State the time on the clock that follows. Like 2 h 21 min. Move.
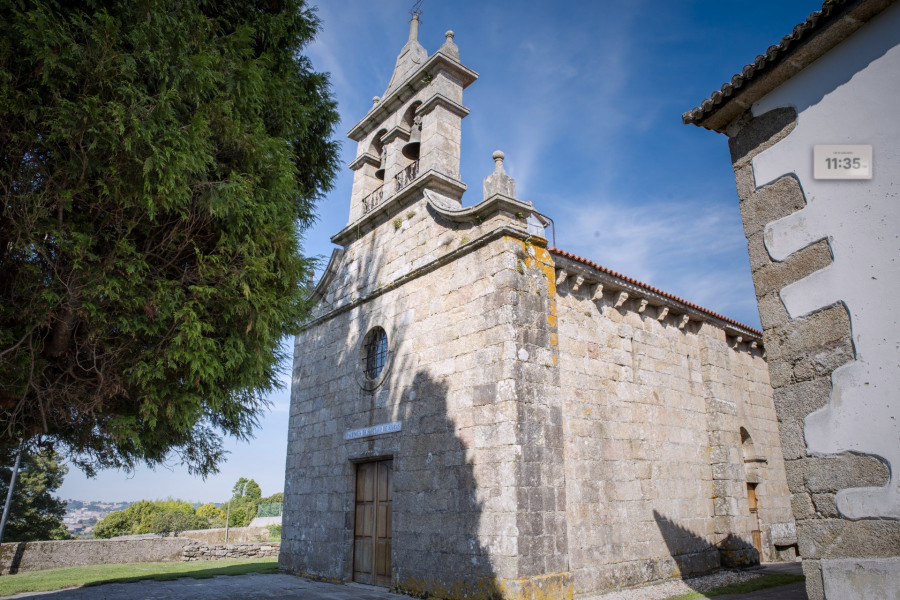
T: 11 h 35 min
